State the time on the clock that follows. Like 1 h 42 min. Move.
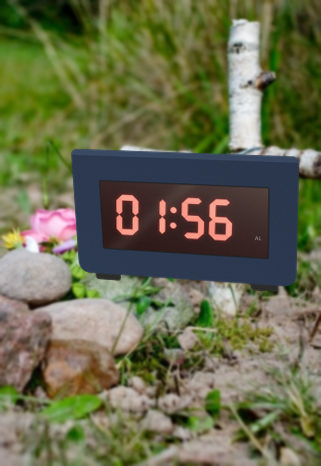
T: 1 h 56 min
